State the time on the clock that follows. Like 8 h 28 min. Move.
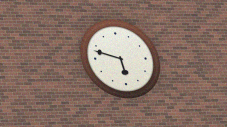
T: 5 h 48 min
